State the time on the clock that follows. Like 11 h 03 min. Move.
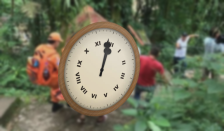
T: 11 h 59 min
